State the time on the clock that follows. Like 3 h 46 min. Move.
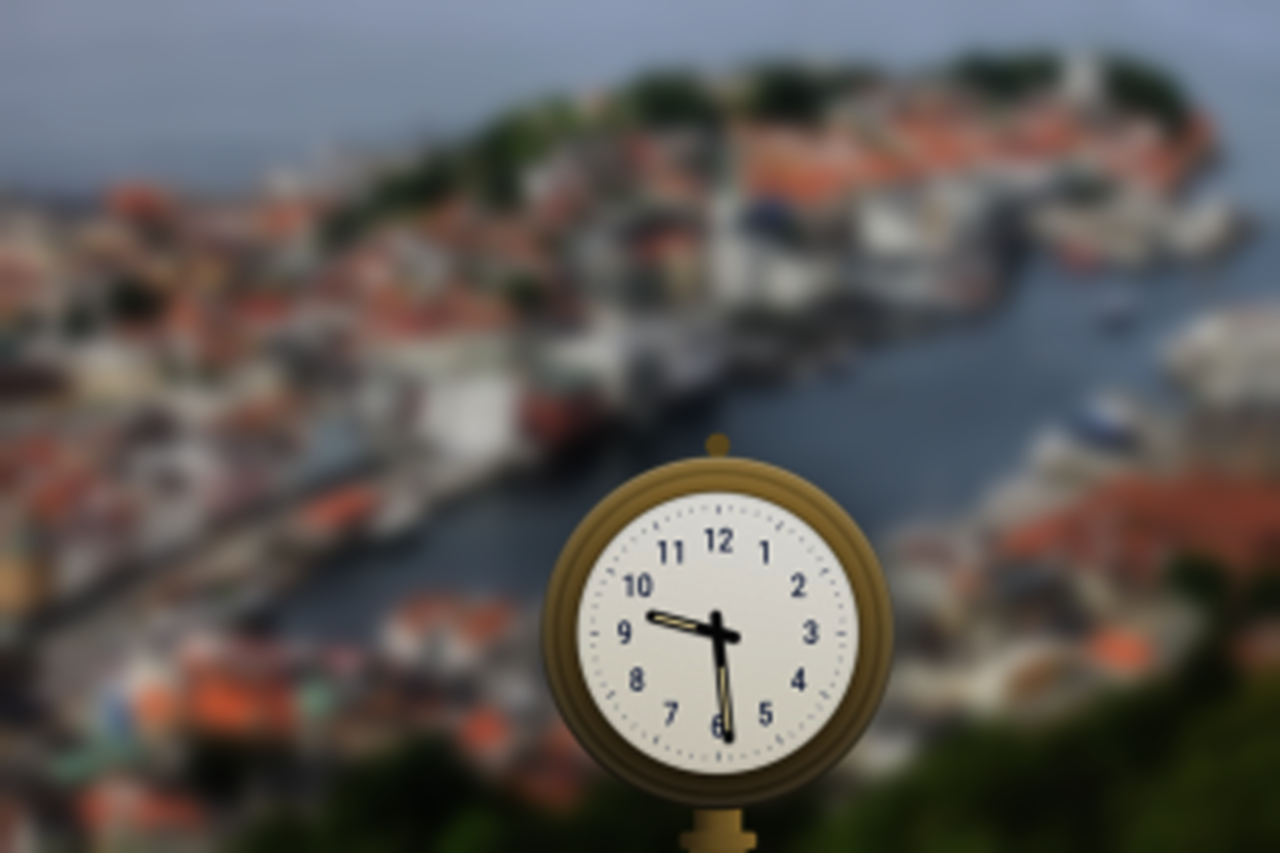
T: 9 h 29 min
